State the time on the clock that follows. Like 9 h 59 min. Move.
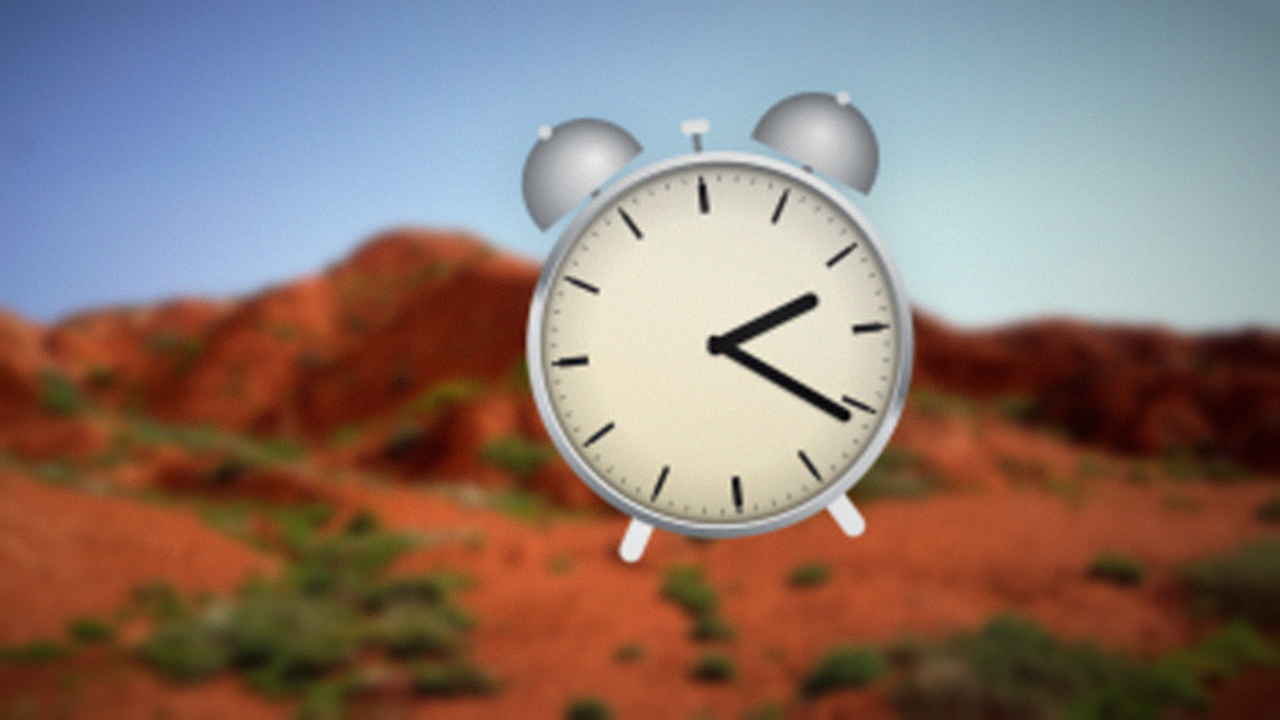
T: 2 h 21 min
